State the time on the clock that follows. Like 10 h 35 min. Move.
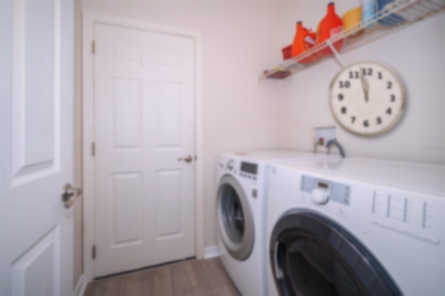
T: 11 h 58 min
